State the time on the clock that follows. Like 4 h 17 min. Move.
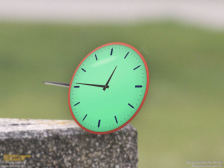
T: 12 h 46 min
